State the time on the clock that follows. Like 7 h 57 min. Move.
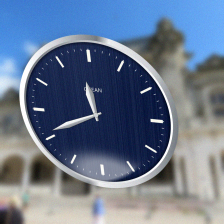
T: 11 h 41 min
